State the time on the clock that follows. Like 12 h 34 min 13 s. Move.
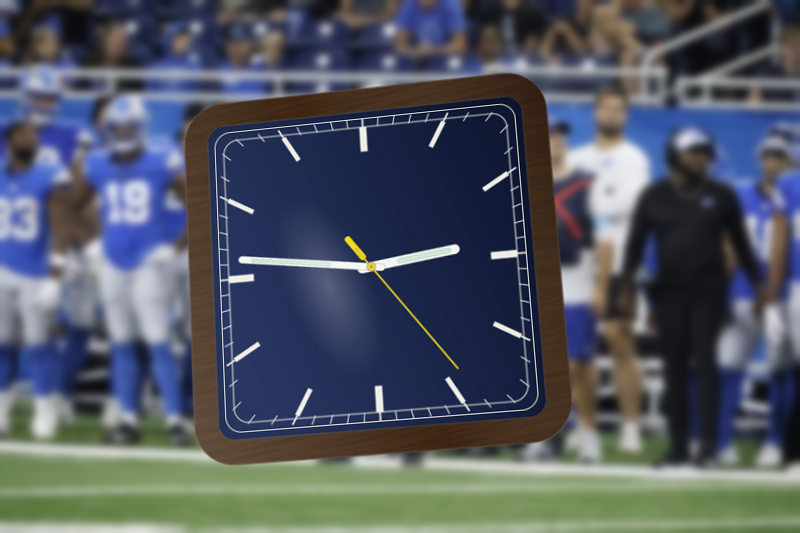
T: 2 h 46 min 24 s
